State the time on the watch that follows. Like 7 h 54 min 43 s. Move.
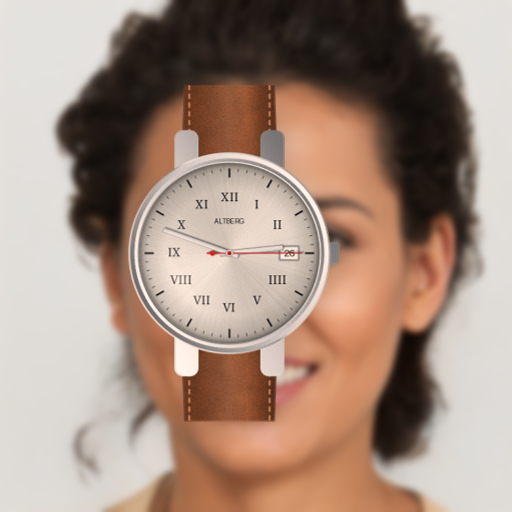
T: 2 h 48 min 15 s
